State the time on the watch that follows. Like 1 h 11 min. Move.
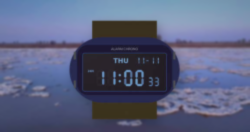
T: 11 h 00 min
